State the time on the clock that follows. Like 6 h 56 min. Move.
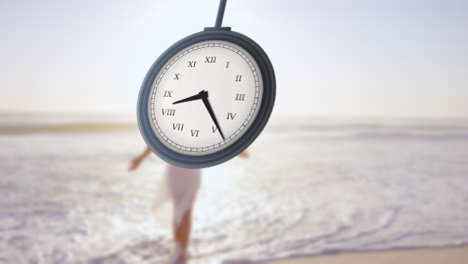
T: 8 h 24 min
